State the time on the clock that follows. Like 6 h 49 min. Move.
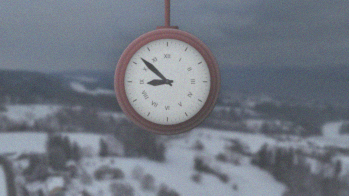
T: 8 h 52 min
